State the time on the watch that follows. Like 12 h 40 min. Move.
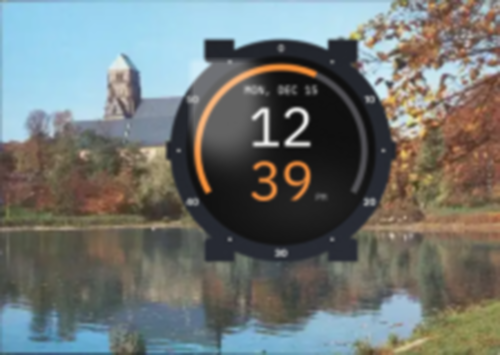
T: 12 h 39 min
